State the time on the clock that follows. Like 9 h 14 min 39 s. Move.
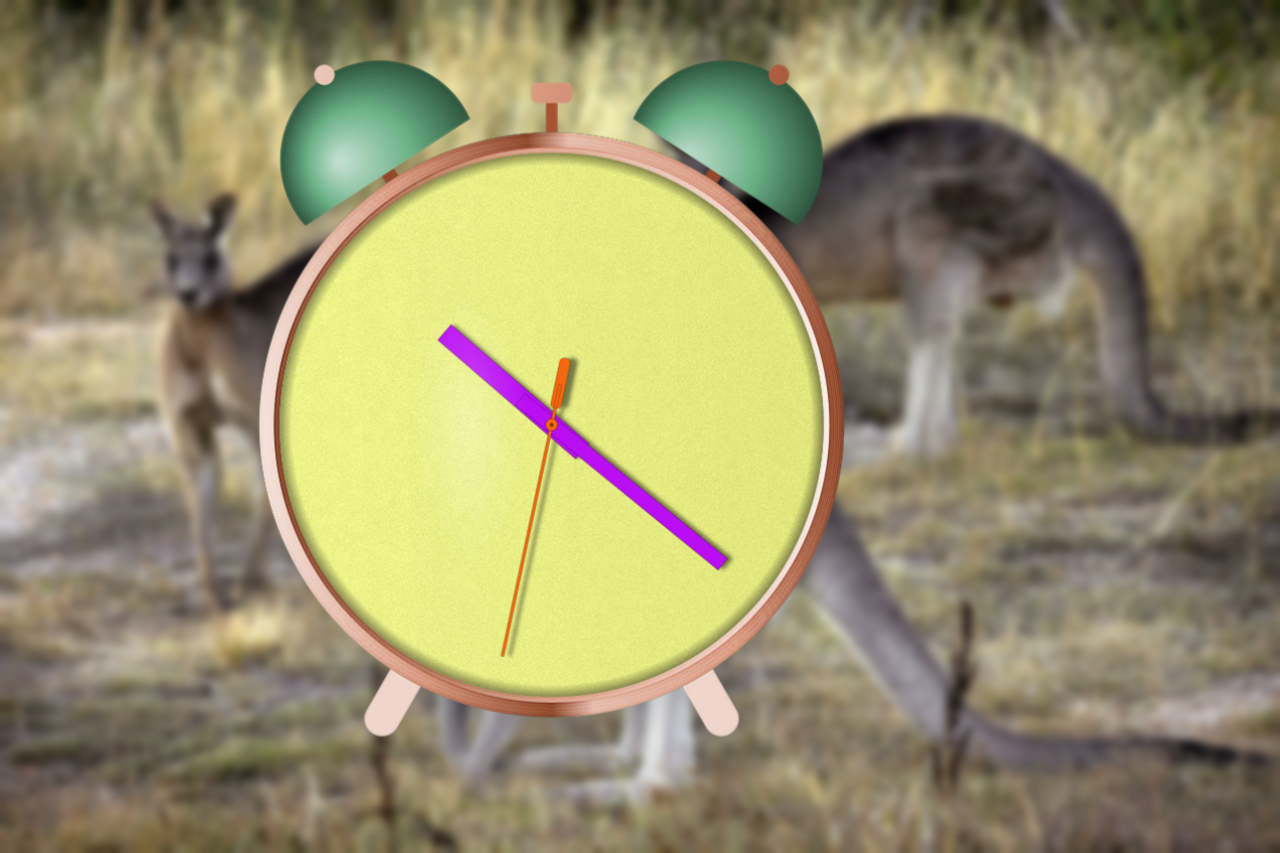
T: 10 h 21 min 32 s
